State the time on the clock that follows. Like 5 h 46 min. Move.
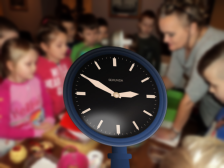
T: 2 h 50 min
